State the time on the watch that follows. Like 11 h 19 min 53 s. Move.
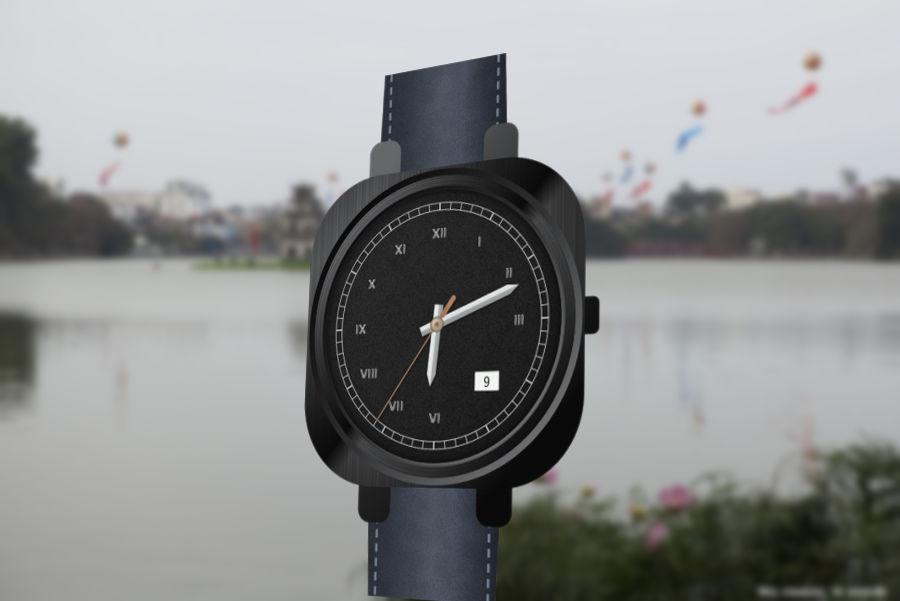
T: 6 h 11 min 36 s
